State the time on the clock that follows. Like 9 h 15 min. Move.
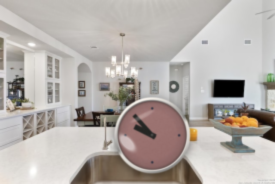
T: 9 h 53 min
